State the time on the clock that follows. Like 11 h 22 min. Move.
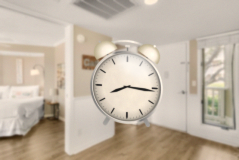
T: 8 h 16 min
